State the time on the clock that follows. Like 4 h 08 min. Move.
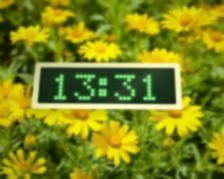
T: 13 h 31 min
